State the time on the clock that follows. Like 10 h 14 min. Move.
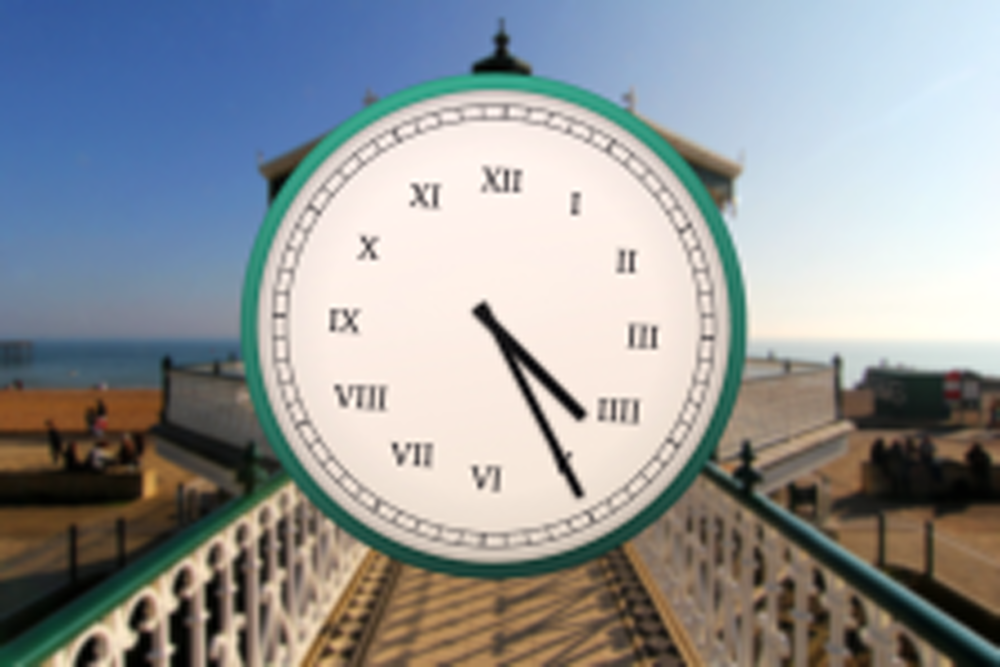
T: 4 h 25 min
